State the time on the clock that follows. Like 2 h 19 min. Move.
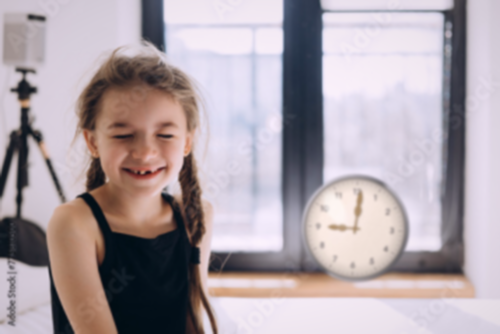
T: 9 h 01 min
